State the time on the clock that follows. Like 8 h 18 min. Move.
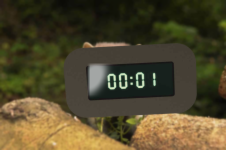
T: 0 h 01 min
